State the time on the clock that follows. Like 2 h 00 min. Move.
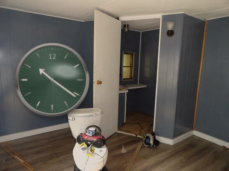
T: 10 h 21 min
